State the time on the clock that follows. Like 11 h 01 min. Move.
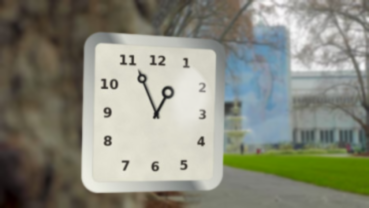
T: 12 h 56 min
